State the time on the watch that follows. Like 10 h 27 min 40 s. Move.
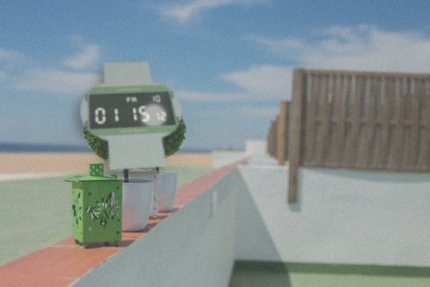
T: 1 h 15 min 12 s
